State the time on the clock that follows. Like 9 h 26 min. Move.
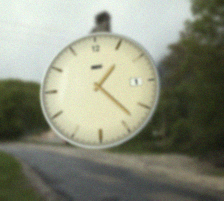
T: 1 h 23 min
